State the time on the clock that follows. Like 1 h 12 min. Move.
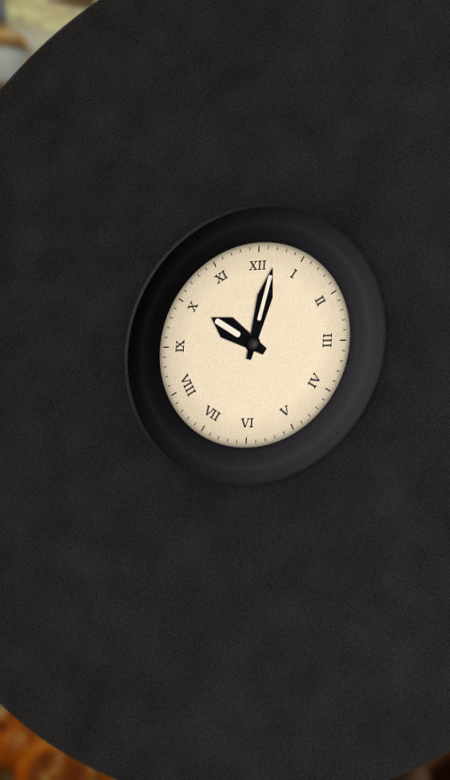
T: 10 h 02 min
